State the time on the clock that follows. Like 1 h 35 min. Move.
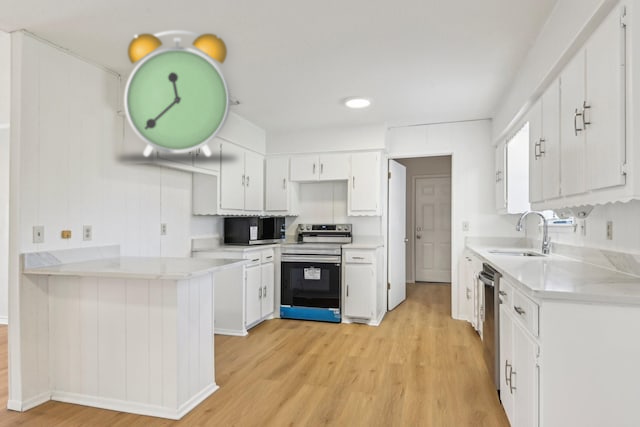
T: 11 h 38 min
